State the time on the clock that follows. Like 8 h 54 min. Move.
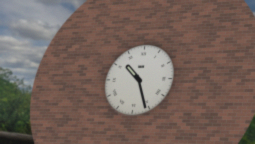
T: 10 h 26 min
